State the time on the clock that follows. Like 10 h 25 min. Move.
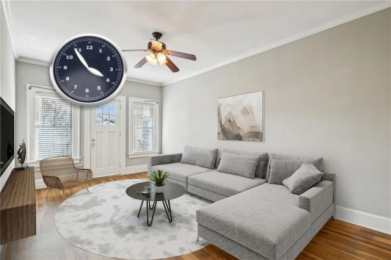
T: 3 h 54 min
